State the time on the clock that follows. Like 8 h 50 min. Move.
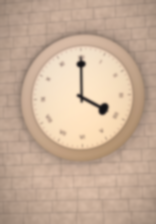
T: 4 h 00 min
